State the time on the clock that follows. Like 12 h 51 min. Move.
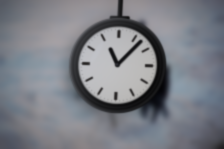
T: 11 h 07 min
